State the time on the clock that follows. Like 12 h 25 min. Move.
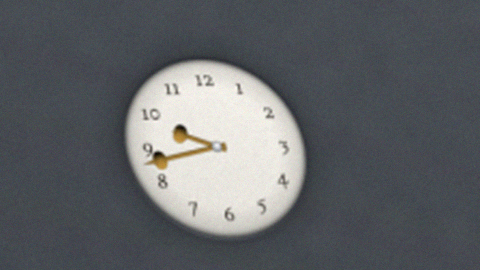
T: 9 h 43 min
